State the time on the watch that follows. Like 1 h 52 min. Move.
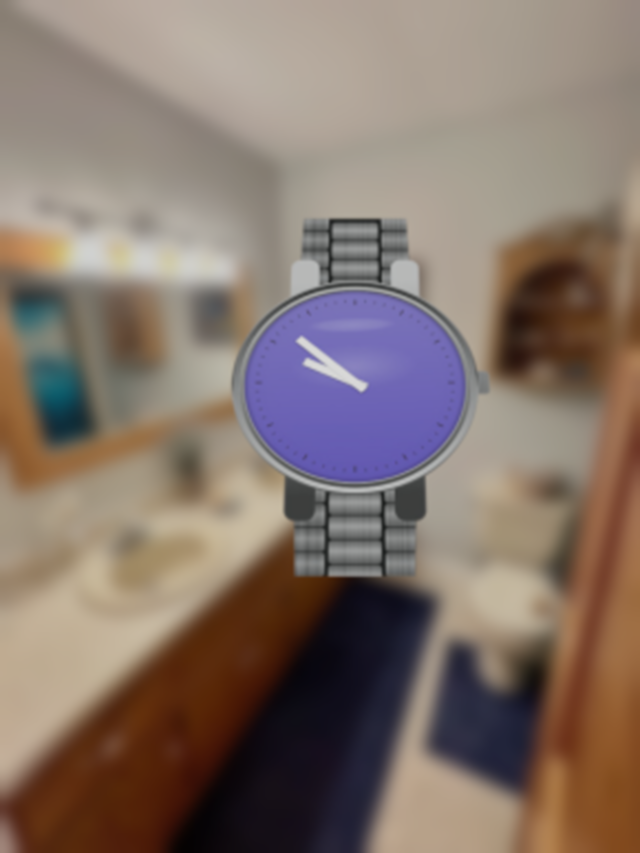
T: 9 h 52 min
